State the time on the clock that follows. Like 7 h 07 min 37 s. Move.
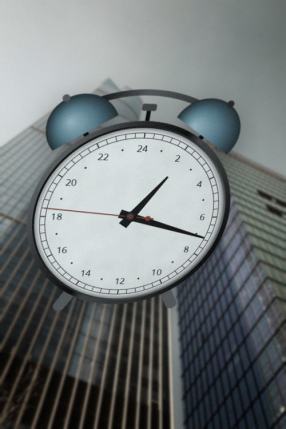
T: 2 h 17 min 46 s
